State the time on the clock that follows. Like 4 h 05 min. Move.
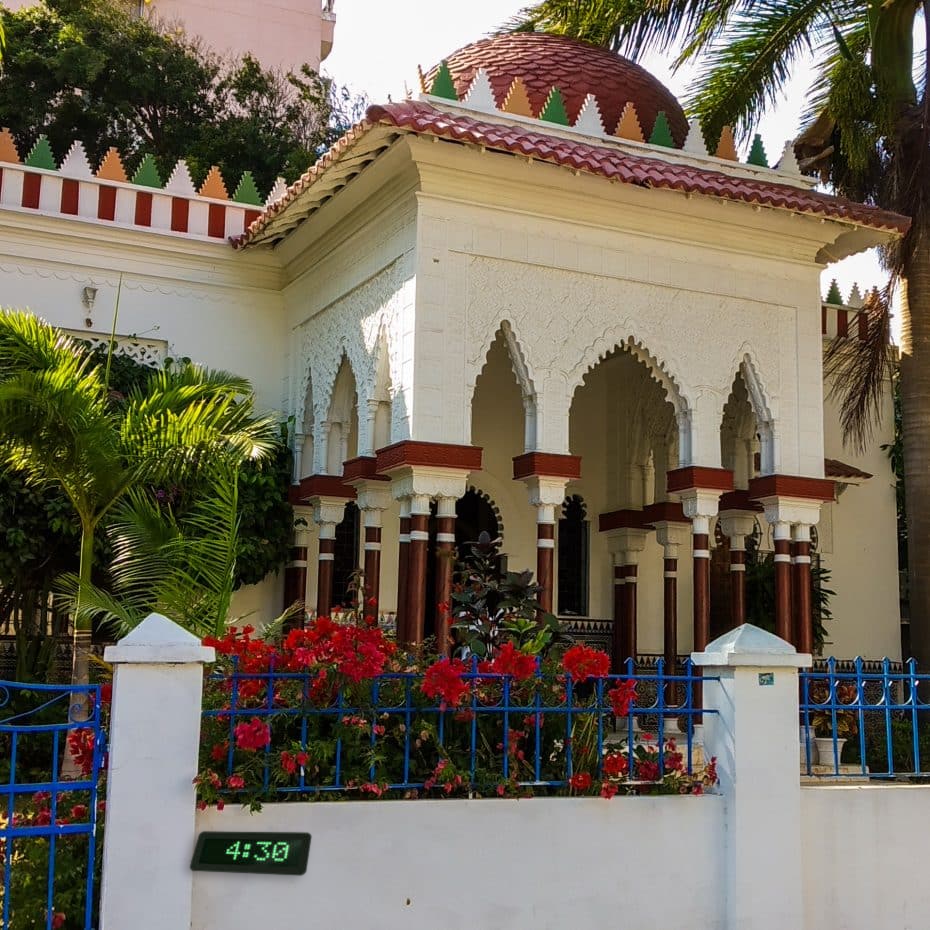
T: 4 h 30 min
